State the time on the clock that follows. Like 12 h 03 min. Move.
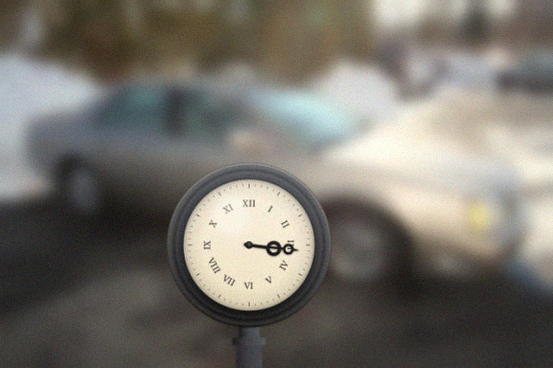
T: 3 h 16 min
